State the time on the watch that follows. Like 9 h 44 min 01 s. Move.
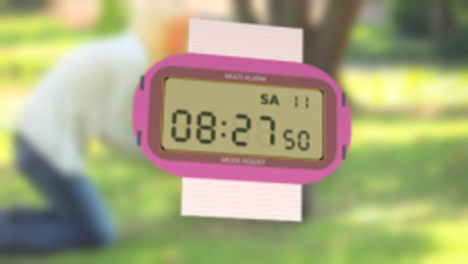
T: 8 h 27 min 50 s
